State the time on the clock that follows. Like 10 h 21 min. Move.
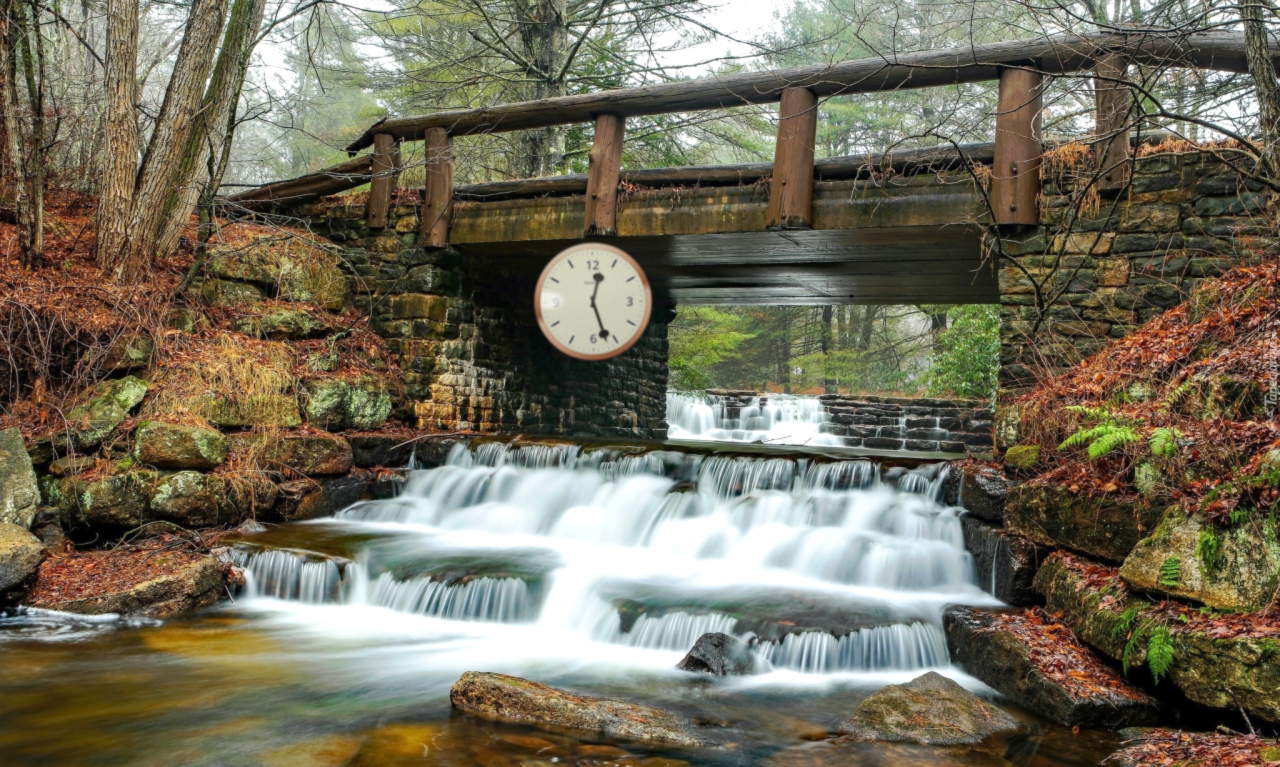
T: 12 h 27 min
